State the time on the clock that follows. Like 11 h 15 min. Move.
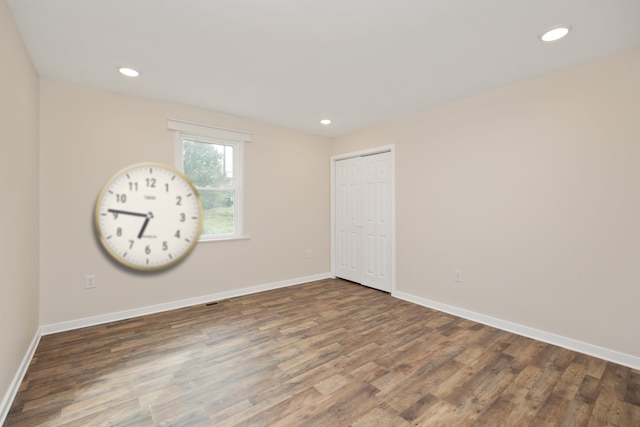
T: 6 h 46 min
